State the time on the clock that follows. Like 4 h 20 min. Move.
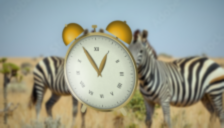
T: 12 h 55 min
